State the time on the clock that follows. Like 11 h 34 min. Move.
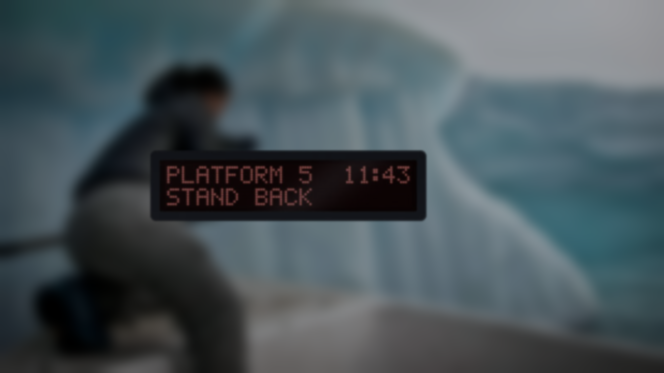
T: 11 h 43 min
